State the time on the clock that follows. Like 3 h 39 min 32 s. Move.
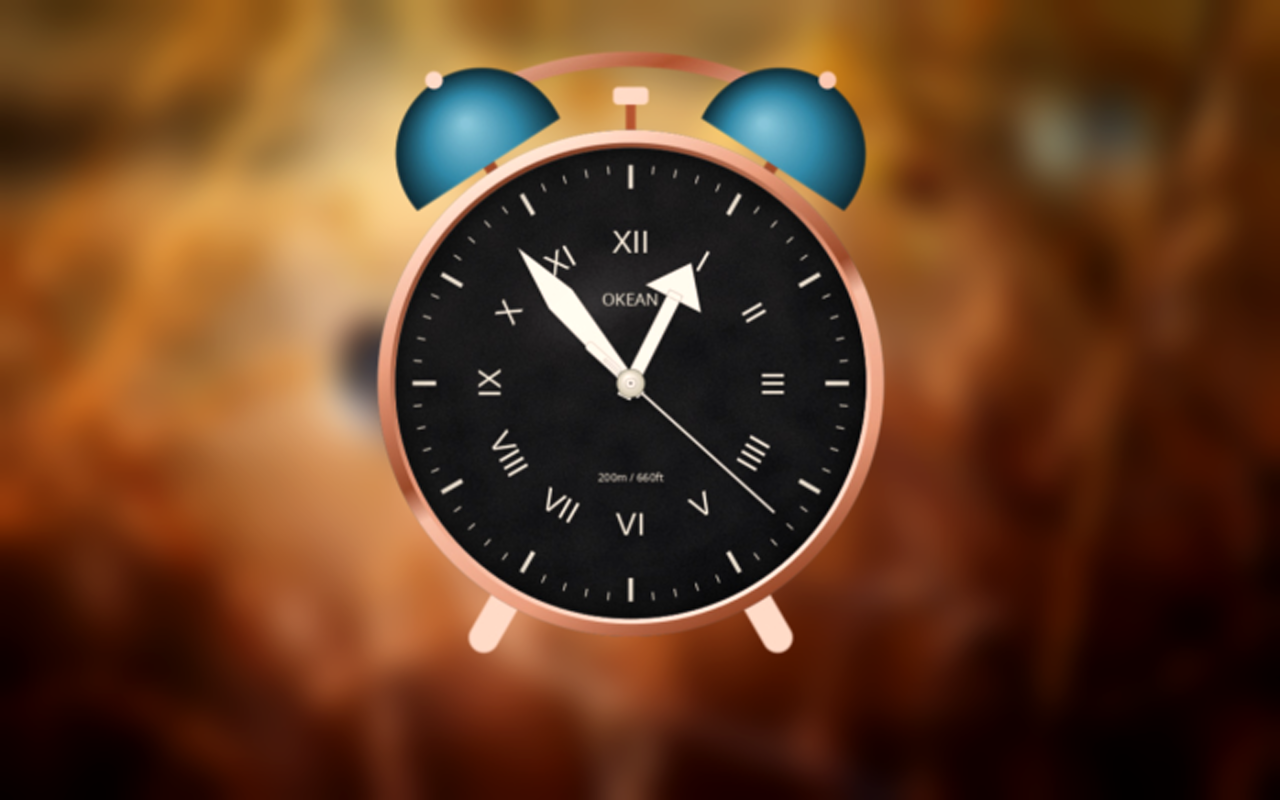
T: 12 h 53 min 22 s
